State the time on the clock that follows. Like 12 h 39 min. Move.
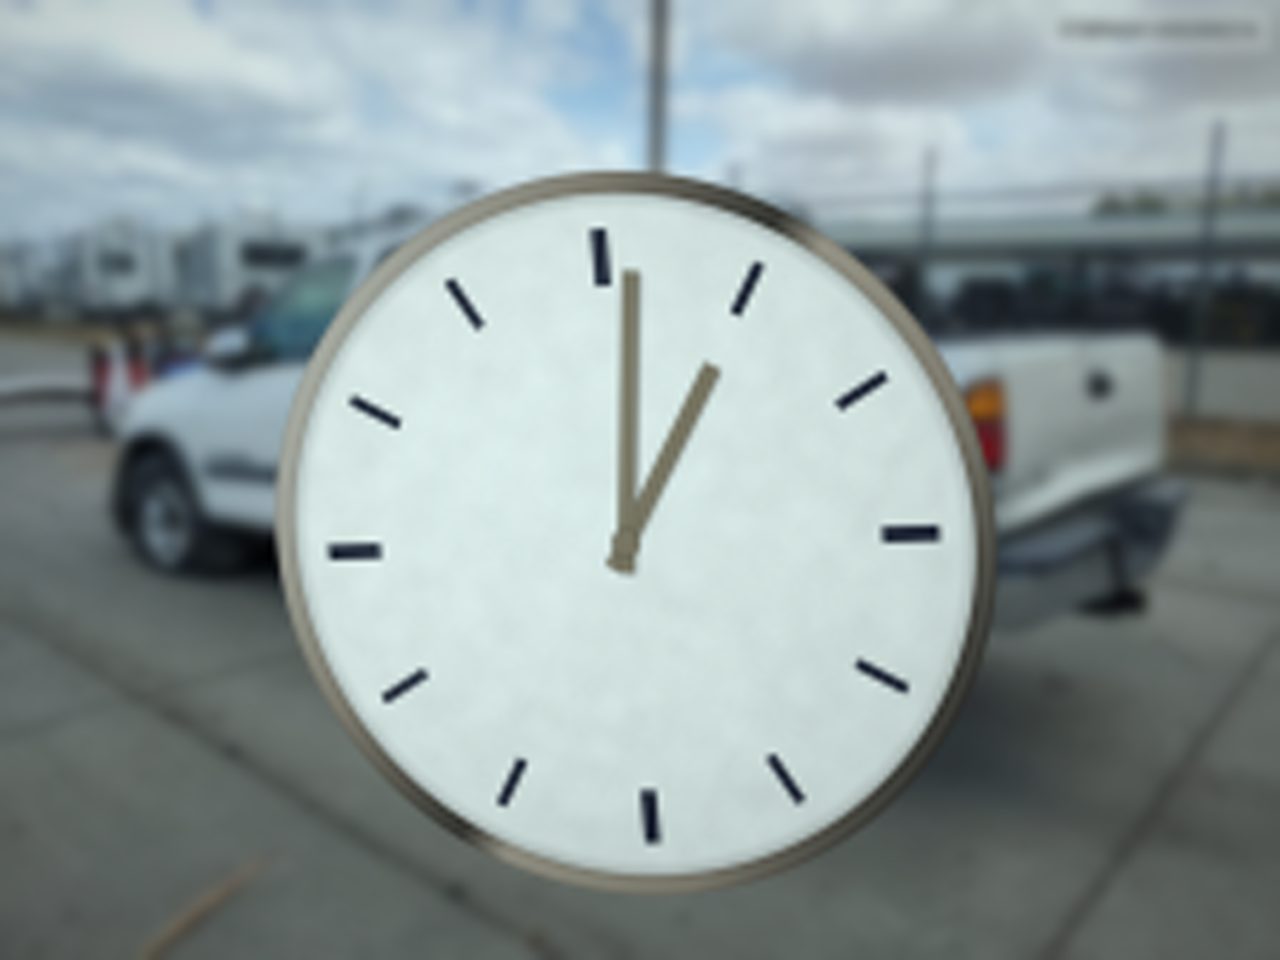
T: 1 h 01 min
